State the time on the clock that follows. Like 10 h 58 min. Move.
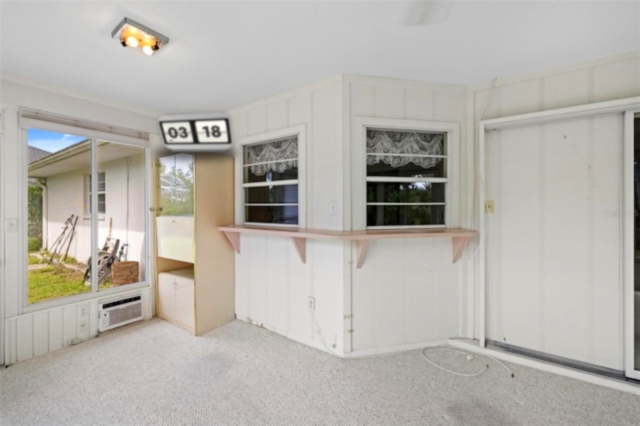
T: 3 h 18 min
